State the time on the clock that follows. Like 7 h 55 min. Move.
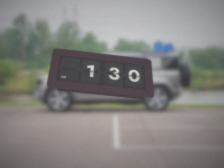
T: 1 h 30 min
